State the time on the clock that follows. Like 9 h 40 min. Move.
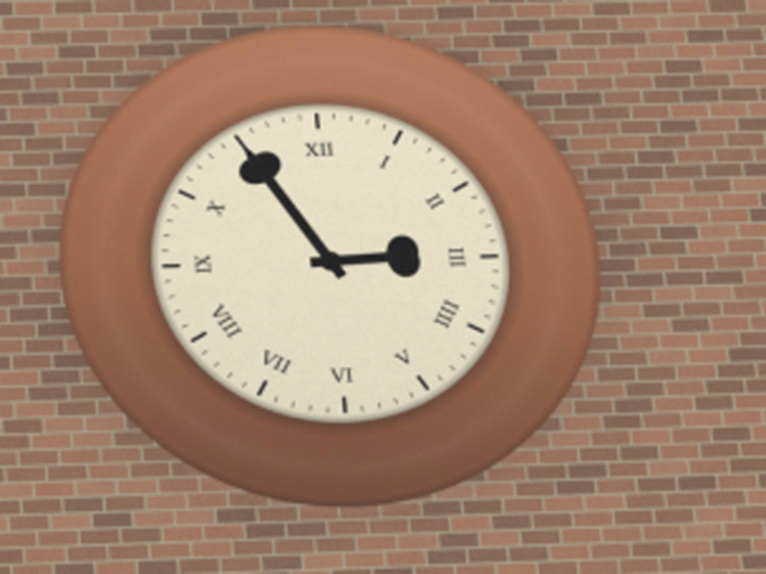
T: 2 h 55 min
